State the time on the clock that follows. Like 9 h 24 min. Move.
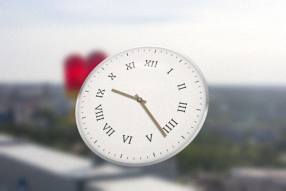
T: 9 h 22 min
